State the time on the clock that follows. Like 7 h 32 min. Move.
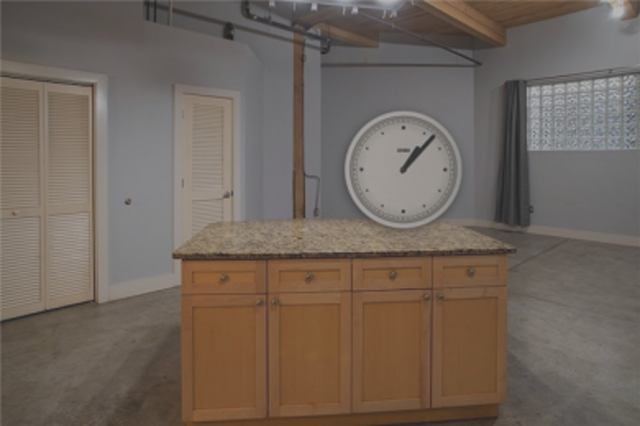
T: 1 h 07 min
